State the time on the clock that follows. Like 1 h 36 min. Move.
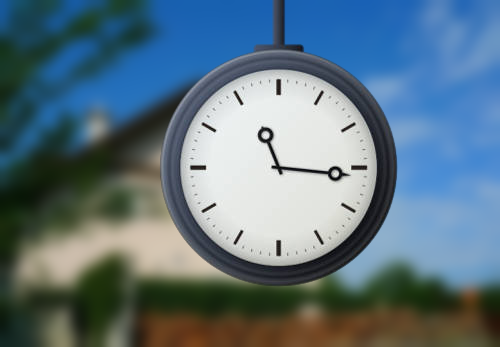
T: 11 h 16 min
